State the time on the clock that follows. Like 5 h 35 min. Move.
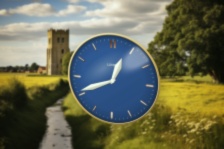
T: 12 h 41 min
